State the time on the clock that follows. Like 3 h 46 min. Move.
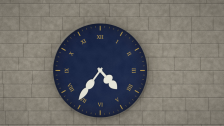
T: 4 h 36 min
